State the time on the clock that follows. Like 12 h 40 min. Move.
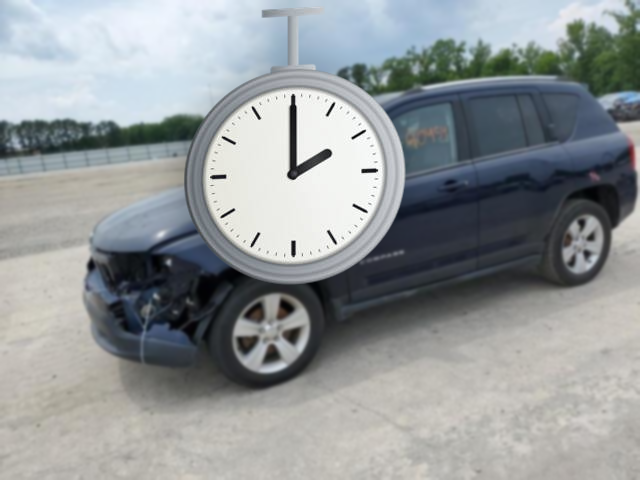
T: 2 h 00 min
